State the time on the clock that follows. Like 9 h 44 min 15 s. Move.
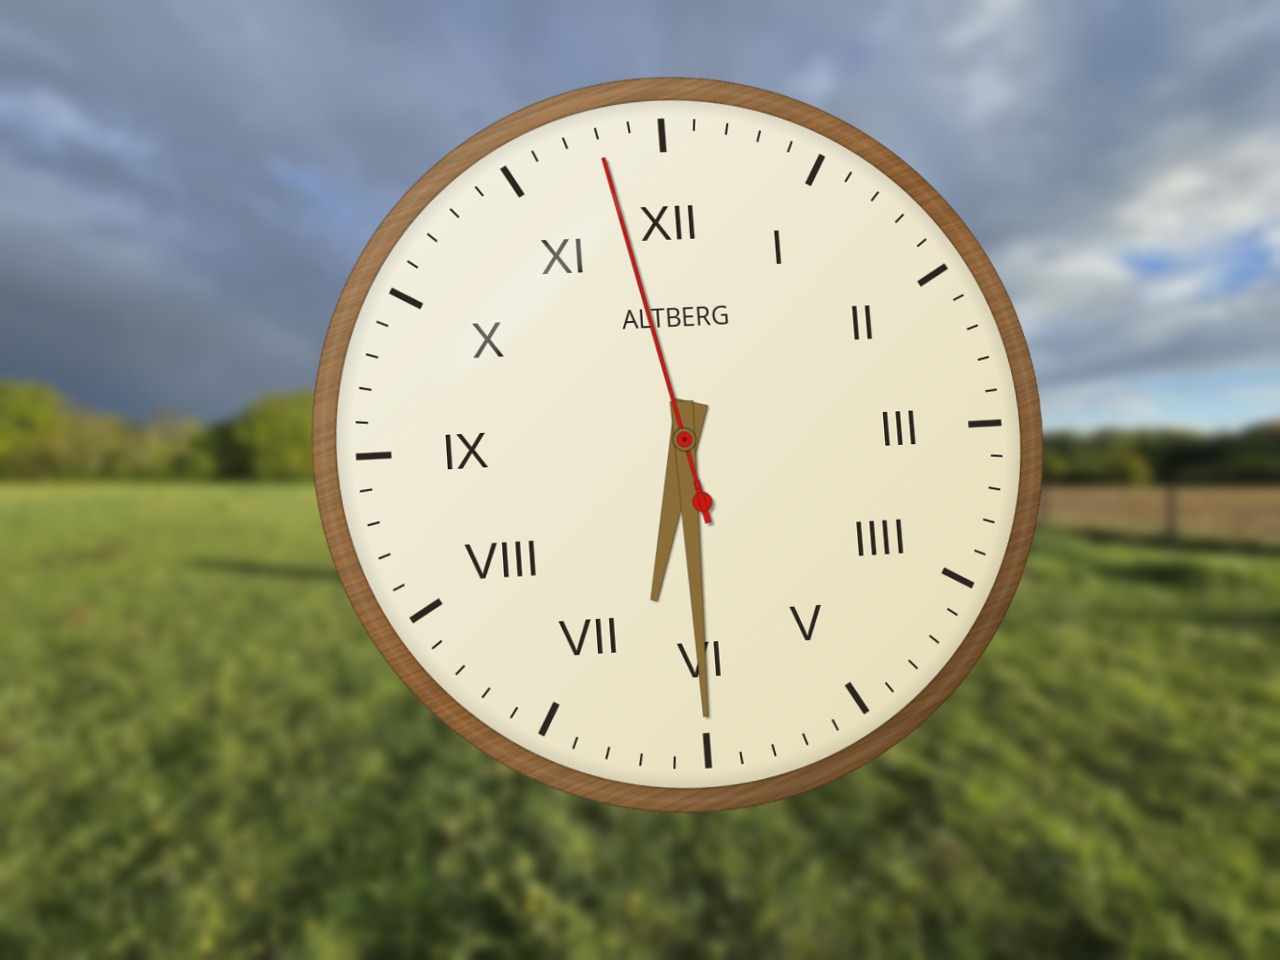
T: 6 h 29 min 58 s
